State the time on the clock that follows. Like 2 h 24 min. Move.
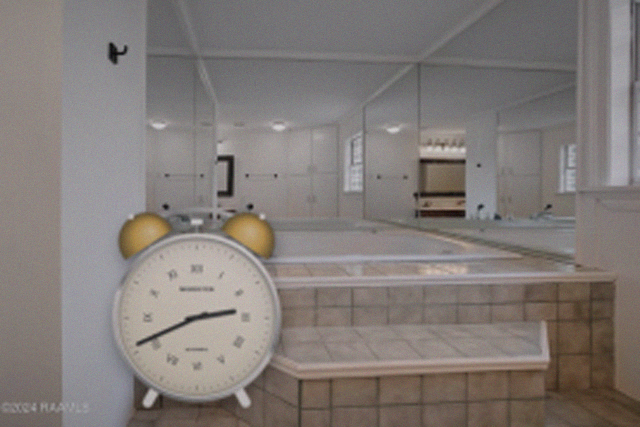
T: 2 h 41 min
